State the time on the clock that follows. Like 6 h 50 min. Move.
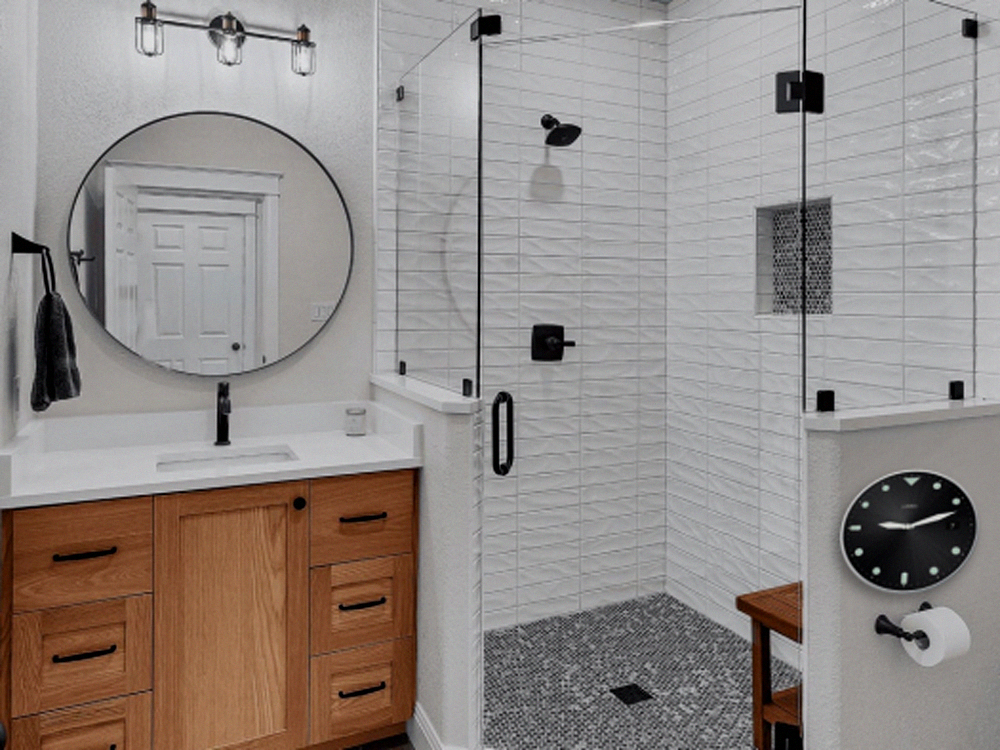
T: 9 h 12 min
